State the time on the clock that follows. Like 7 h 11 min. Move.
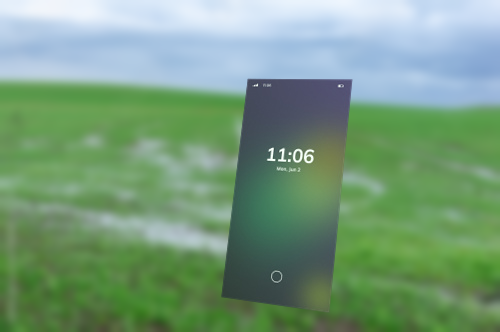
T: 11 h 06 min
